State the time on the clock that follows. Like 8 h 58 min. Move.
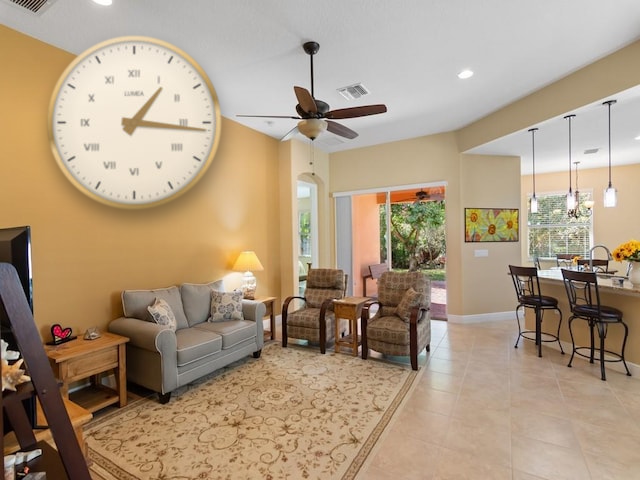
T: 1 h 16 min
